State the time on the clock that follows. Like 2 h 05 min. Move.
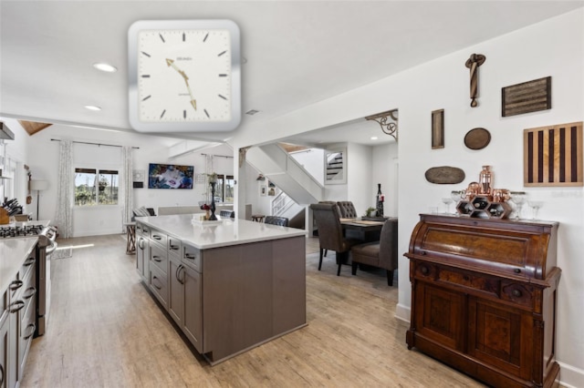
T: 10 h 27 min
